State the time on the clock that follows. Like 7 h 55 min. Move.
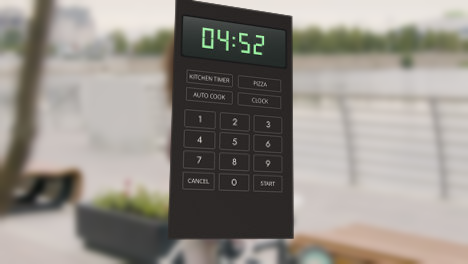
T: 4 h 52 min
